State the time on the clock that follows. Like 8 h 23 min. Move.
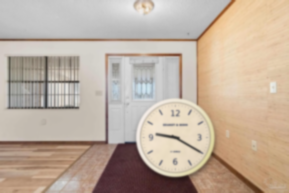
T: 9 h 20 min
